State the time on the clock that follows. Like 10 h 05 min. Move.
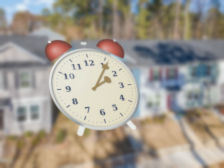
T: 2 h 06 min
